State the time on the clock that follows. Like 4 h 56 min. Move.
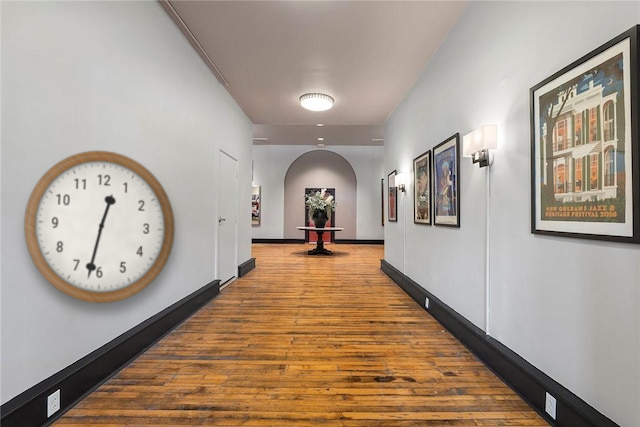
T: 12 h 32 min
